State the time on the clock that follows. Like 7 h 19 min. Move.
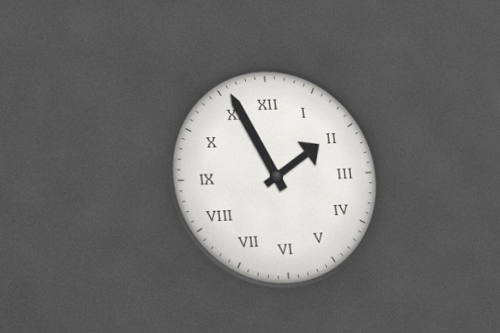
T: 1 h 56 min
